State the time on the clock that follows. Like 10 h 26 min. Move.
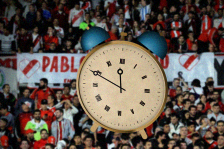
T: 11 h 49 min
